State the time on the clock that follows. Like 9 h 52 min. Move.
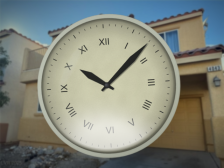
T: 10 h 08 min
